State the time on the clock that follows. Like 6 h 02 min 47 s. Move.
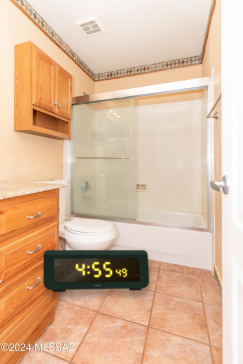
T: 4 h 55 min 49 s
